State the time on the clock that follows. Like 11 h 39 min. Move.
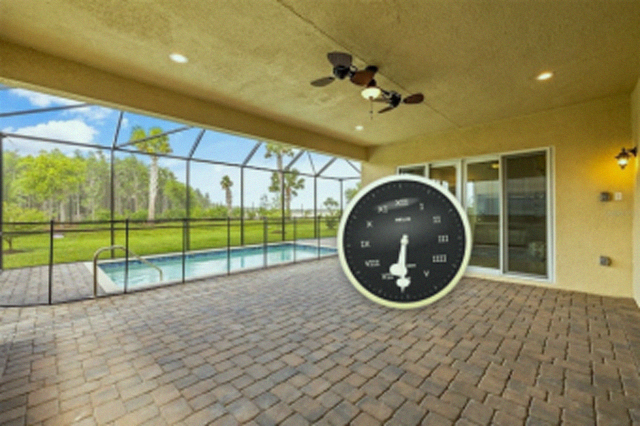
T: 6 h 31 min
